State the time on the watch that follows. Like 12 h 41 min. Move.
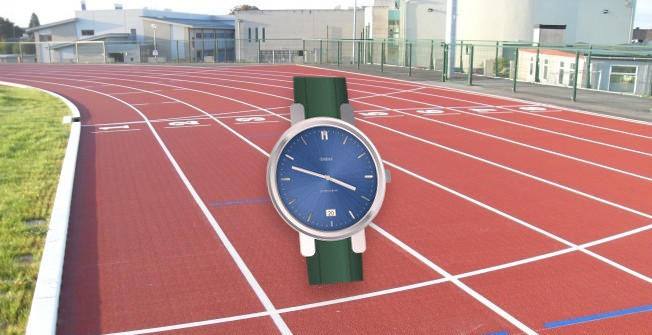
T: 3 h 48 min
